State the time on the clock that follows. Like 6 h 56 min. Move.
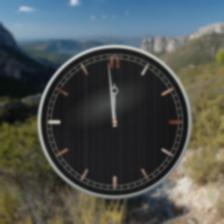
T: 11 h 59 min
